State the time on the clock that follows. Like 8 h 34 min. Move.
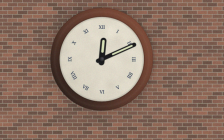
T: 12 h 11 min
